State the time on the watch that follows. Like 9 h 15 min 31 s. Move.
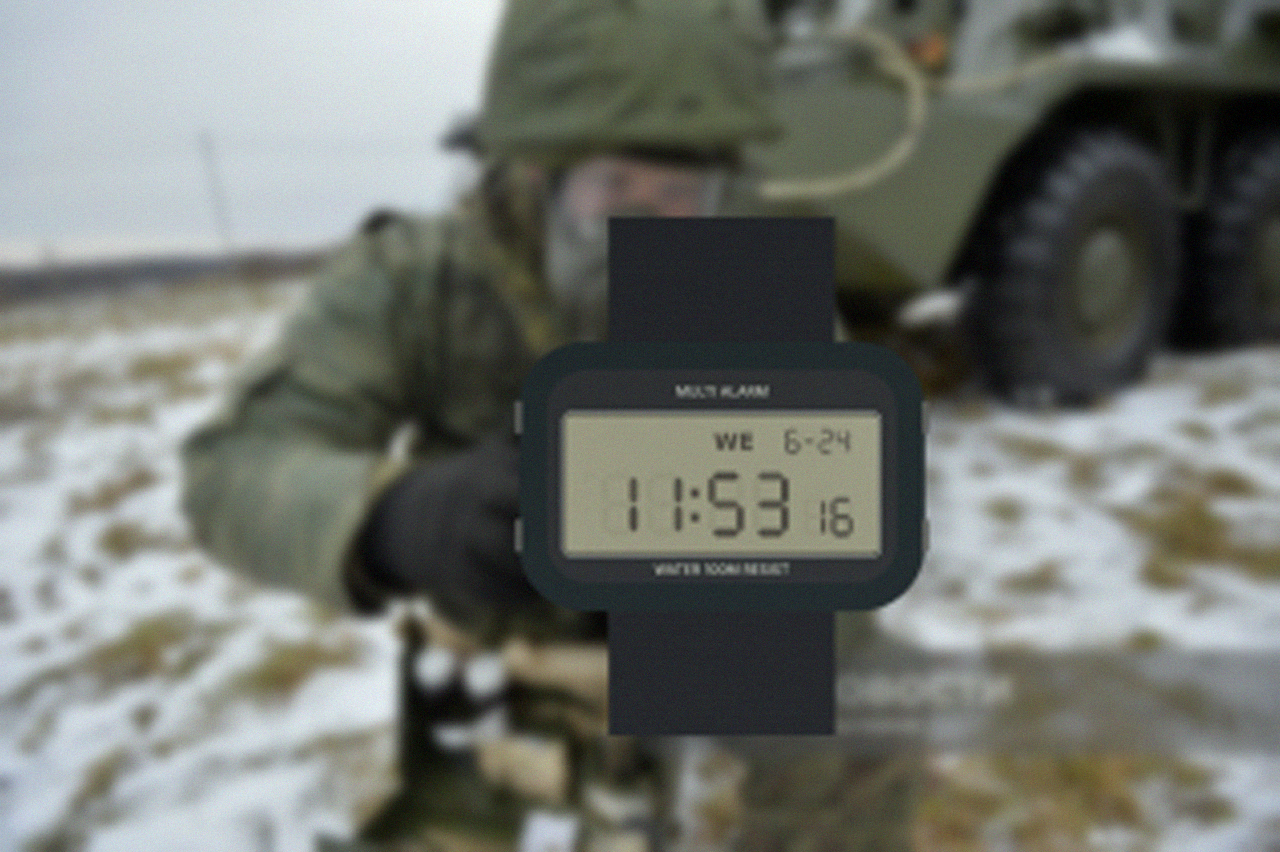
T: 11 h 53 min 16 s
